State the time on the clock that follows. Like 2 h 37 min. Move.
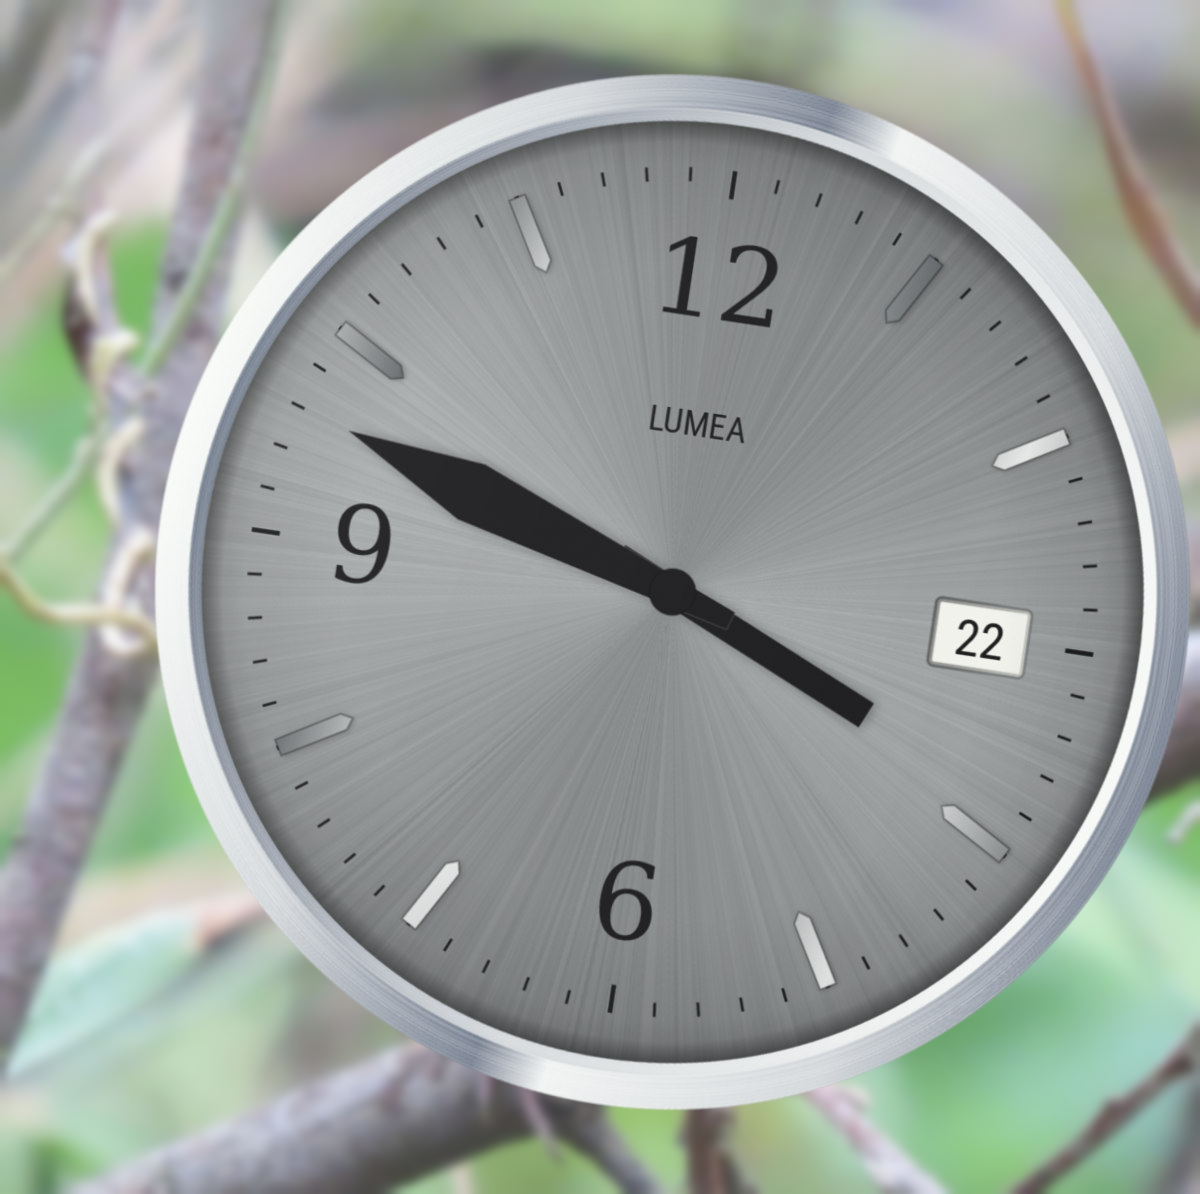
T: 3 h 48 min
